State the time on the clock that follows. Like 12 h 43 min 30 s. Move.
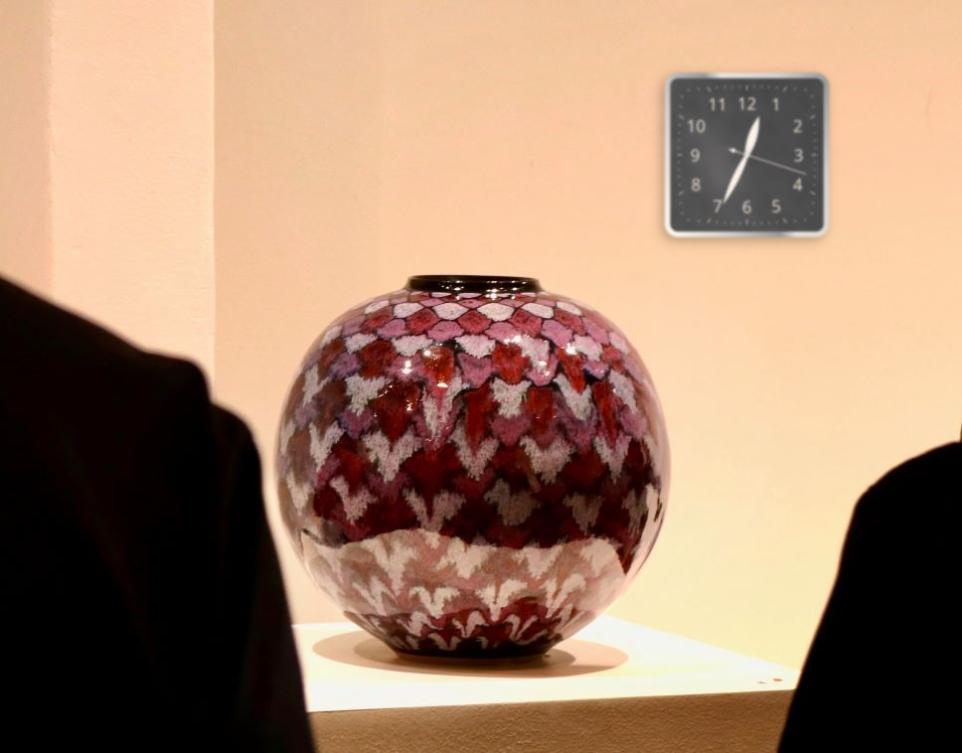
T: 12 h 34 min 18 s
